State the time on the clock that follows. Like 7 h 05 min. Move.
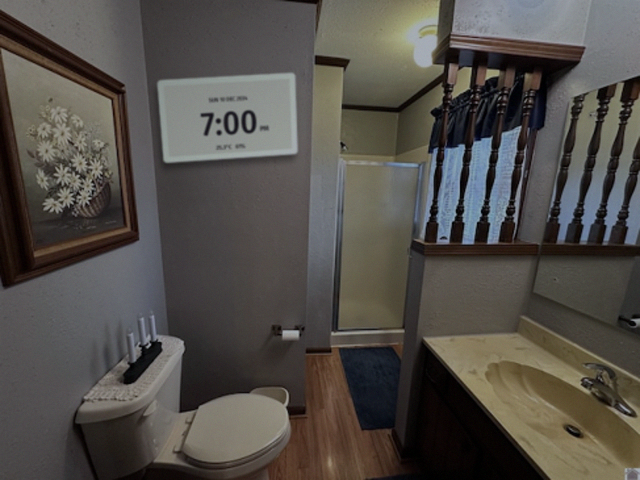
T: 7 h 00 min
